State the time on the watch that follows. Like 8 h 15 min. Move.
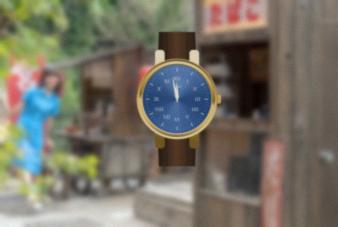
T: 11 h 58 min
